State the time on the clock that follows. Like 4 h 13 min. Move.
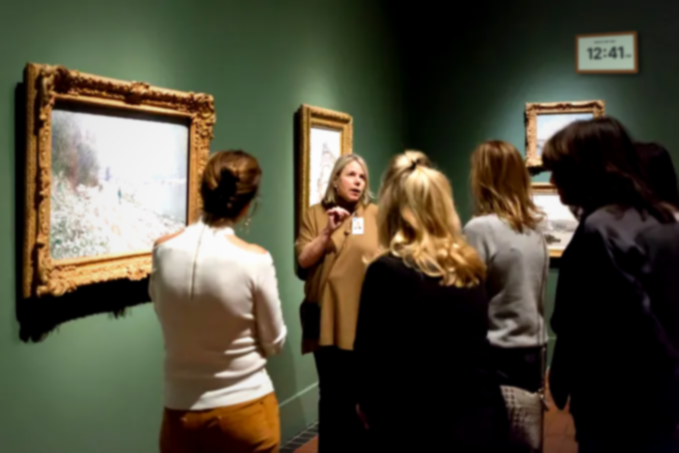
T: 12 h 41 min
